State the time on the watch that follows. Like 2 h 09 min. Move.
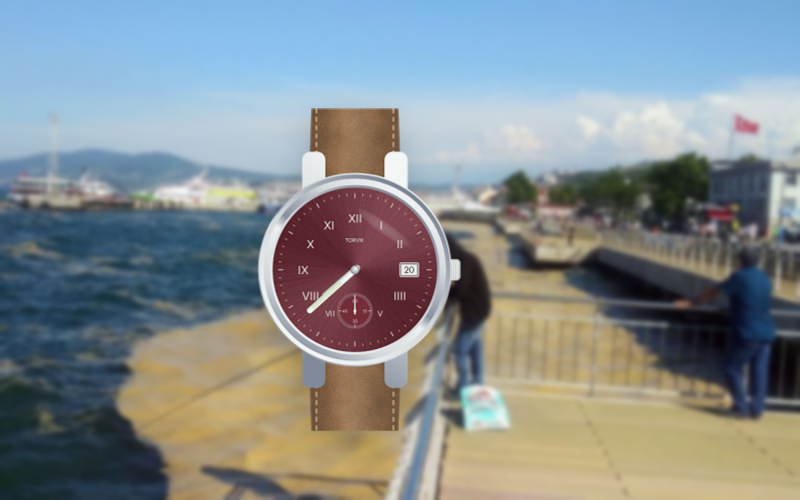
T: 7 h 38 min
